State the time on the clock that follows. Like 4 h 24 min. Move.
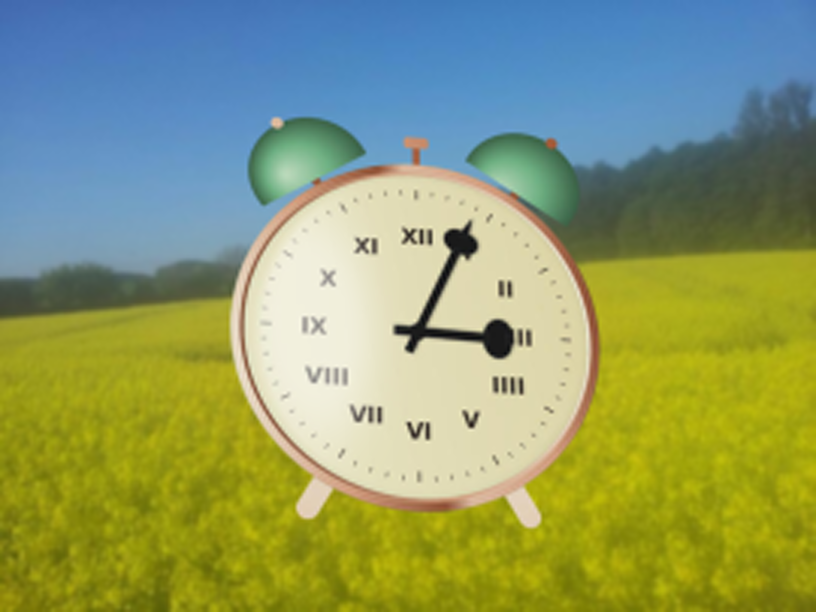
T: 3 h 04 min
